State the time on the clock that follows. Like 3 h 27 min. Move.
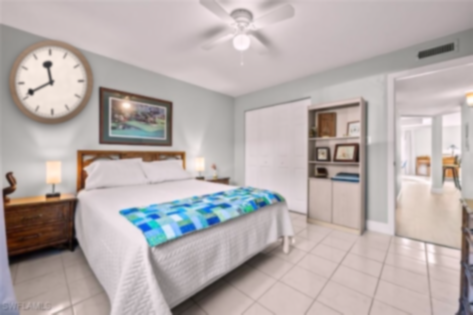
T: 11 h 41 min
